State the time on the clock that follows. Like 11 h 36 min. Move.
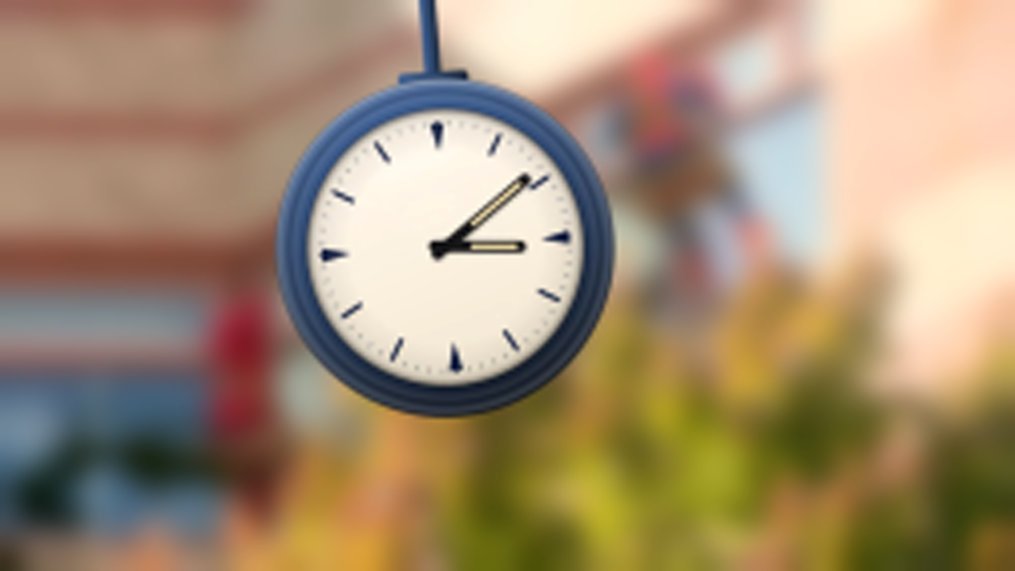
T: 3 h 09 min
